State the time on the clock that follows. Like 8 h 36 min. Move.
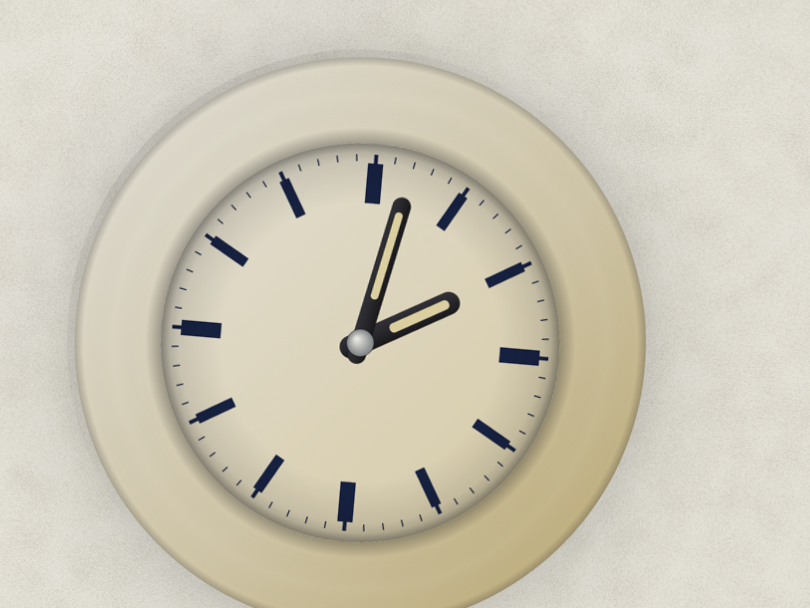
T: 2 h 02 min
